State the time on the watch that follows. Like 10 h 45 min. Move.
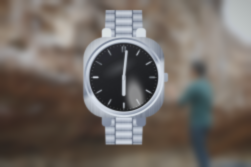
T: 6 h 01 min
